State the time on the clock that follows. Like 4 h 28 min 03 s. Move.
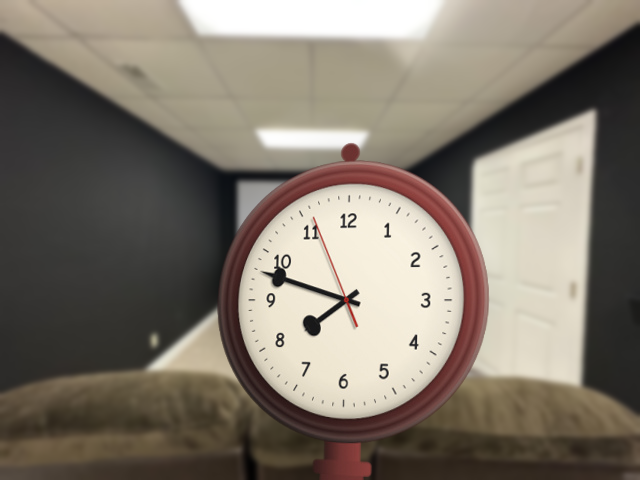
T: 7 h 47 min 56 s
